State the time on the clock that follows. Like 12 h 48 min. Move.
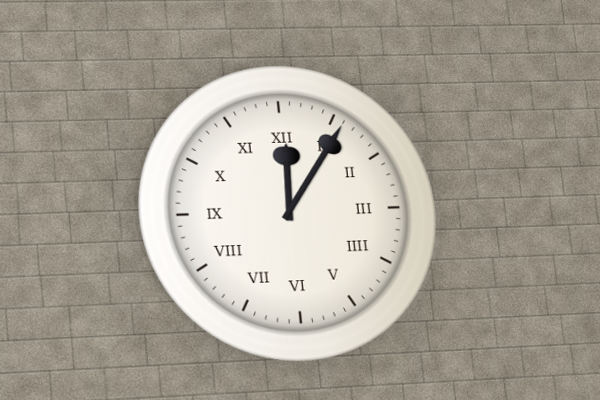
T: 12 h 06 min
